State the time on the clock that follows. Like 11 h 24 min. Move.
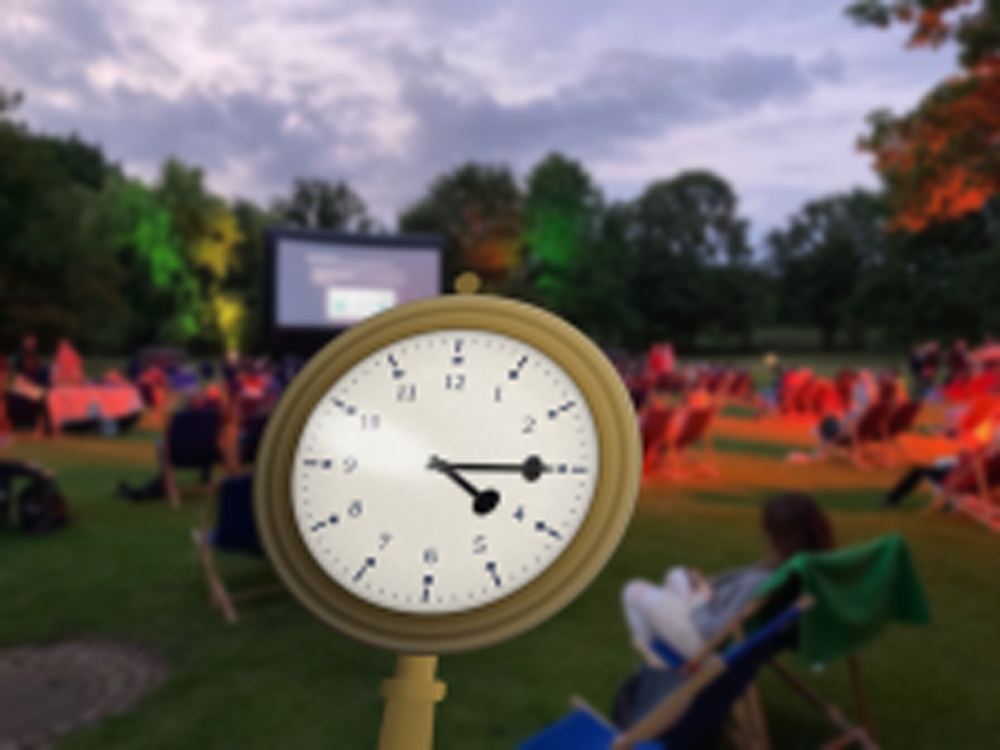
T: 4 h 15 min
